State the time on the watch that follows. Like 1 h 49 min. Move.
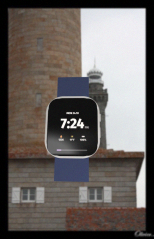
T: 7 h 24 min
